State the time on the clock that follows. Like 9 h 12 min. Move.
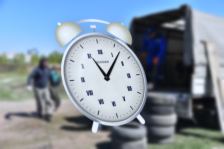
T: 11 h 07 min
